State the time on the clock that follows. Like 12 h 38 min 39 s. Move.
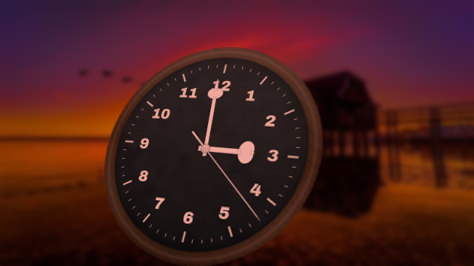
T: 2 h 59 min 22 s
